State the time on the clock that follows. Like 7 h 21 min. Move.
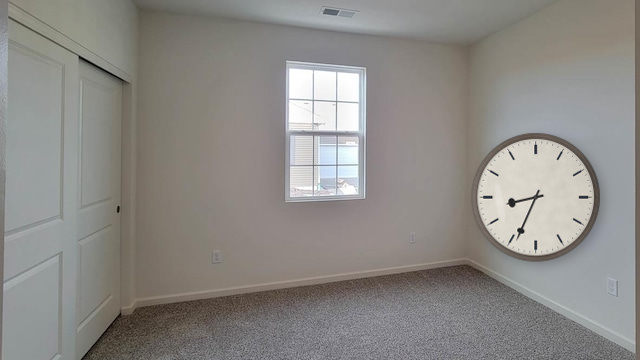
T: 8 h 34 min
